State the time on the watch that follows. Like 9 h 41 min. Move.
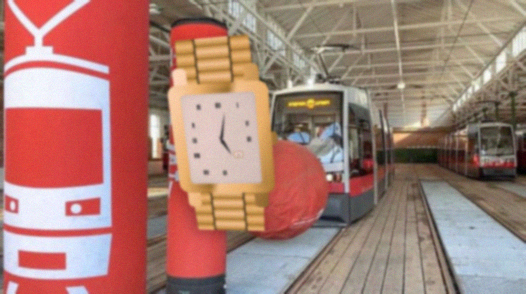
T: 5 h 02 min
